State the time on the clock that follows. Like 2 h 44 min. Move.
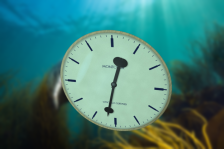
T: 12 h 32 min
